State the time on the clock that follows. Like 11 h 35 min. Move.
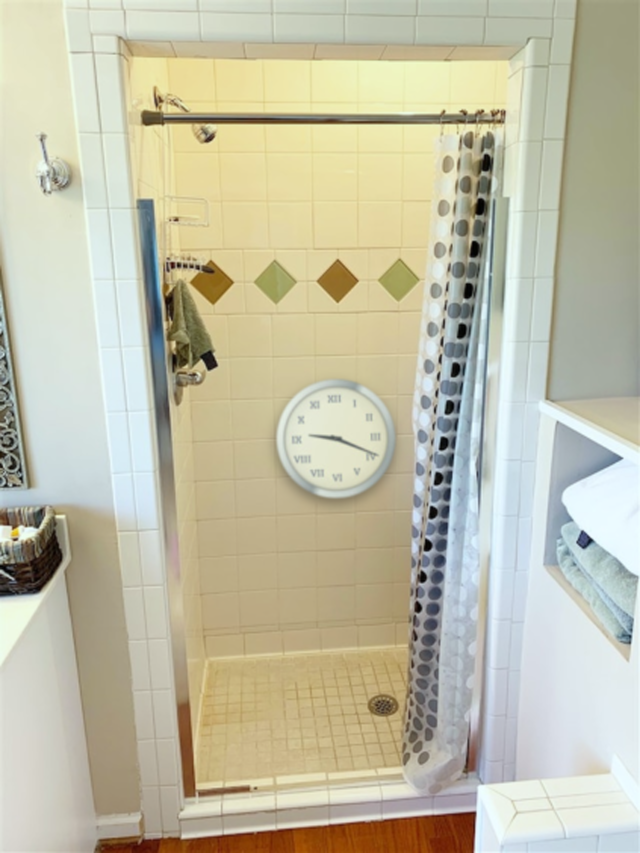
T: 9 h 19 min
